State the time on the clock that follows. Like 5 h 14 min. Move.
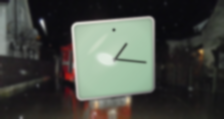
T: 1 h 17 min
